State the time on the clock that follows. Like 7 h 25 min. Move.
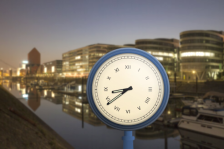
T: 8 h 39 min
